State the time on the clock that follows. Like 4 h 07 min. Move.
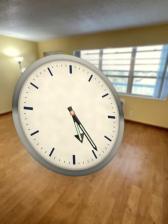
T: 5 h 24 min
